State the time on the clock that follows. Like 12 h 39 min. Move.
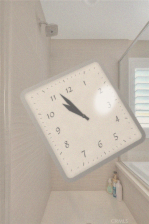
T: 10 h 57 min
